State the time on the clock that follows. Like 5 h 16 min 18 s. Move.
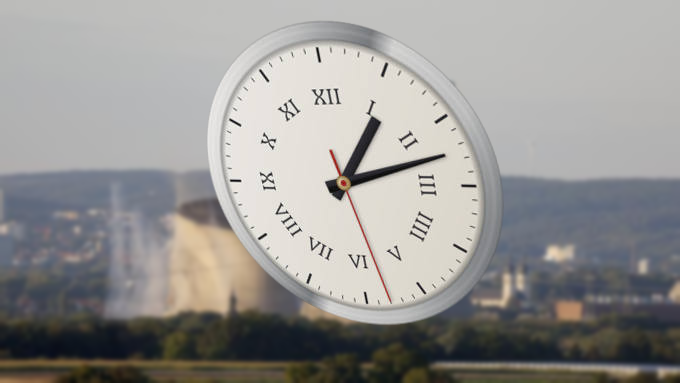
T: 1 h 12 min 28 s
